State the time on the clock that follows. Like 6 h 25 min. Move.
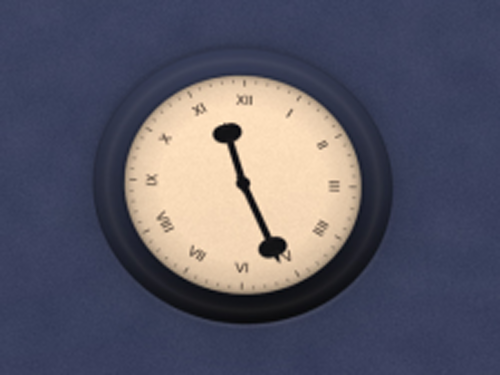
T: 11 h 26 min
